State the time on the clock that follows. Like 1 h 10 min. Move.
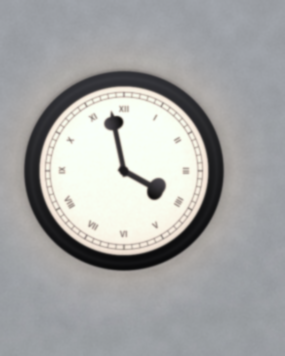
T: 3 h 58 min
